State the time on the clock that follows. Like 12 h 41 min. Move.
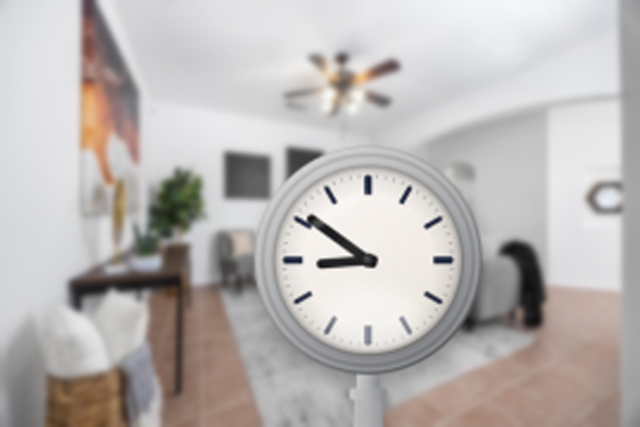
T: 8 h 51 min
